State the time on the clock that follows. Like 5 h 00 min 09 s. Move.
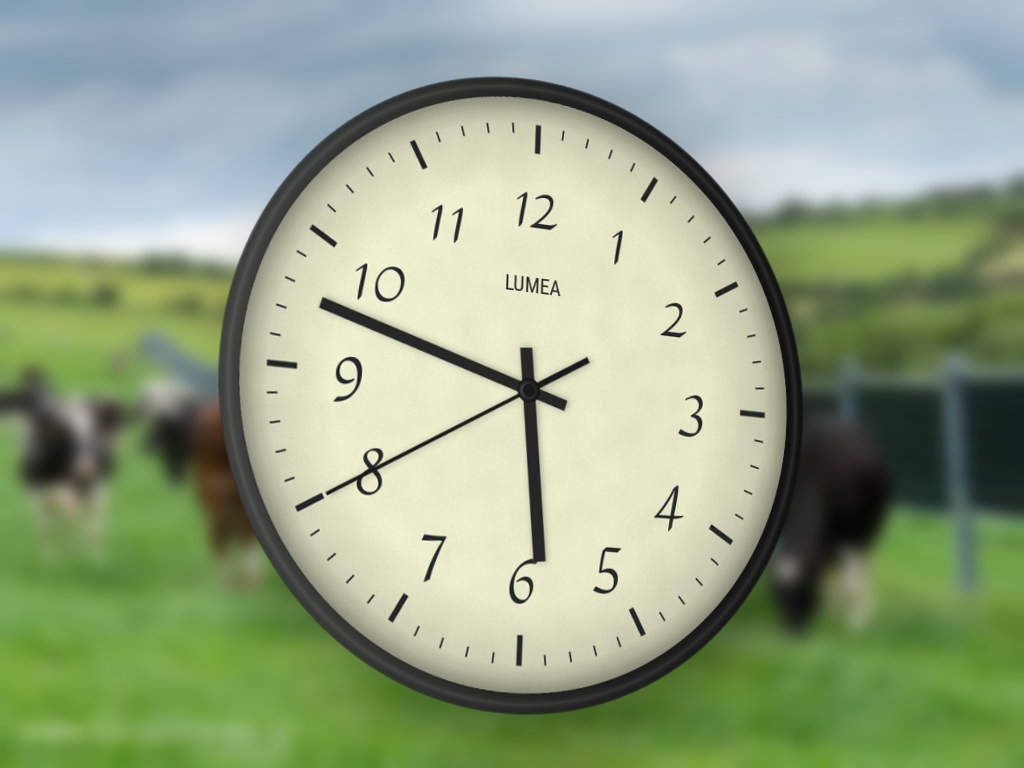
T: 5 h 47 min 40 s
